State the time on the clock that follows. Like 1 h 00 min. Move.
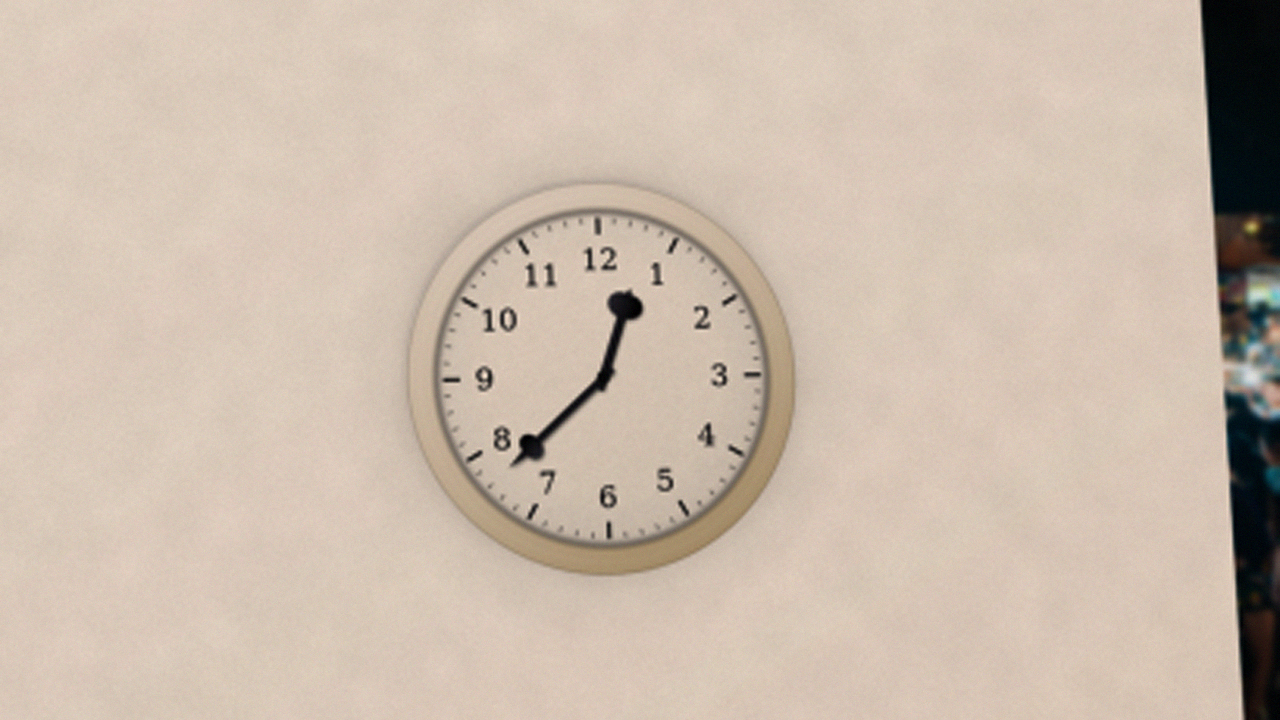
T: 12 h 38 min
